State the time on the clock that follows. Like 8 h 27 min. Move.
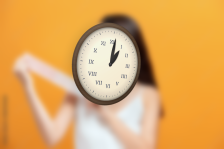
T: 1 h 01 min
